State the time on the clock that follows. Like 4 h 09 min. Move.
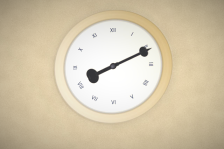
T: 8 h 11 min
